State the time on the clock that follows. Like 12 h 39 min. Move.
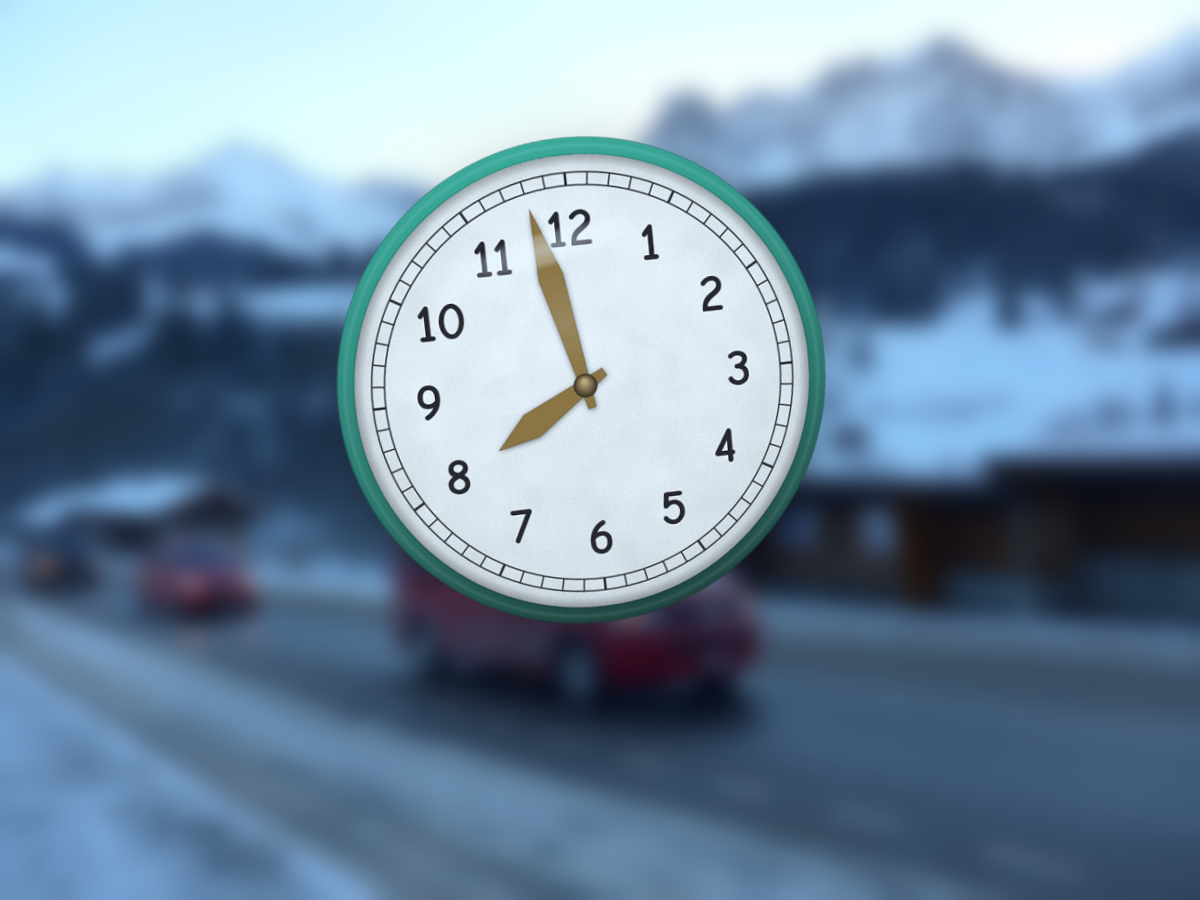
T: 7 h 58 min
